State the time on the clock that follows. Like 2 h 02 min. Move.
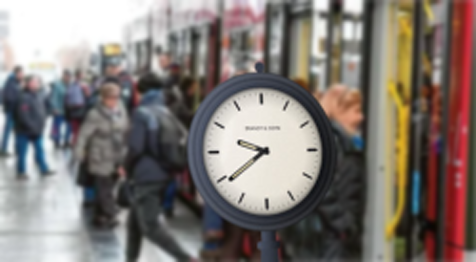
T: 9 h 39 min
